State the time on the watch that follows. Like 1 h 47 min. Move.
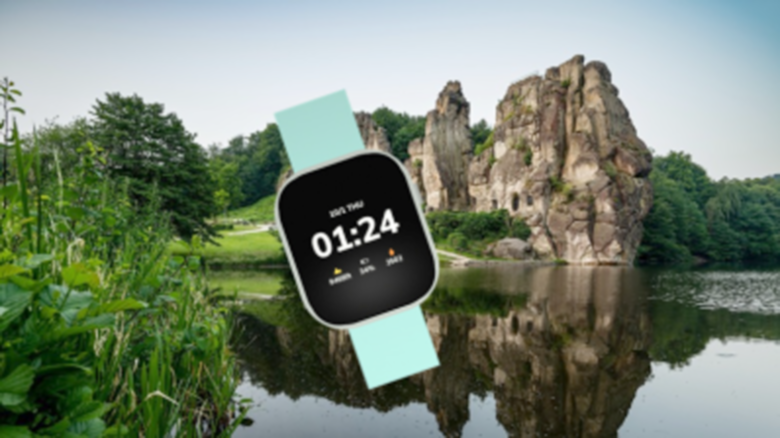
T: 1 h 24 min
